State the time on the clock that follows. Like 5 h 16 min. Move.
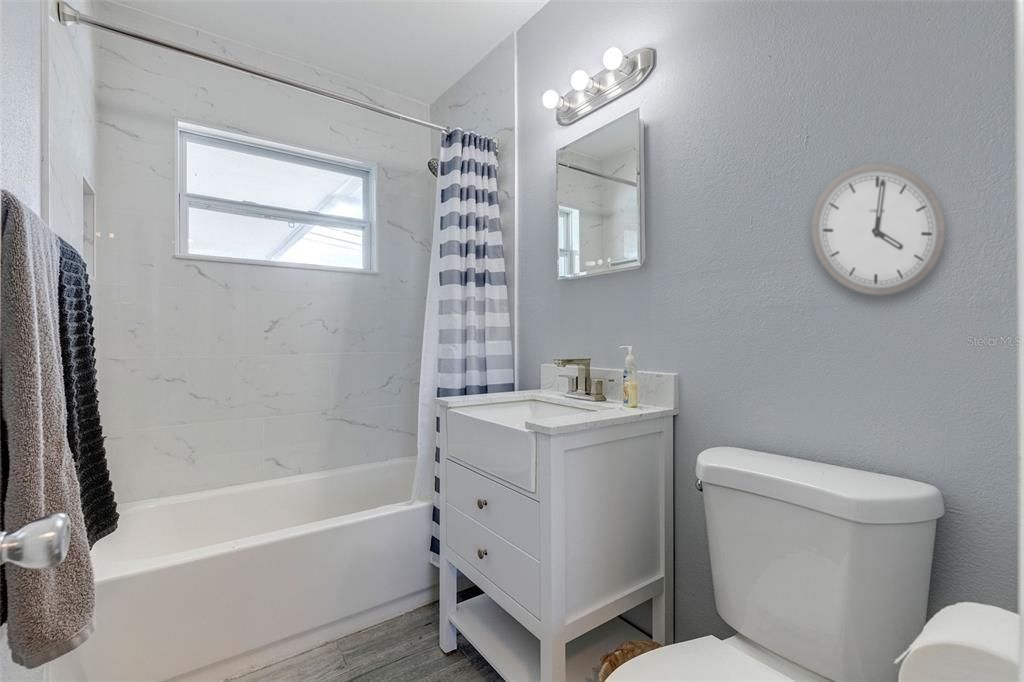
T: 4 h 01 min
